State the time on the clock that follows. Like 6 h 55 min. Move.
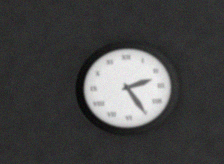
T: 2 h 25 min
